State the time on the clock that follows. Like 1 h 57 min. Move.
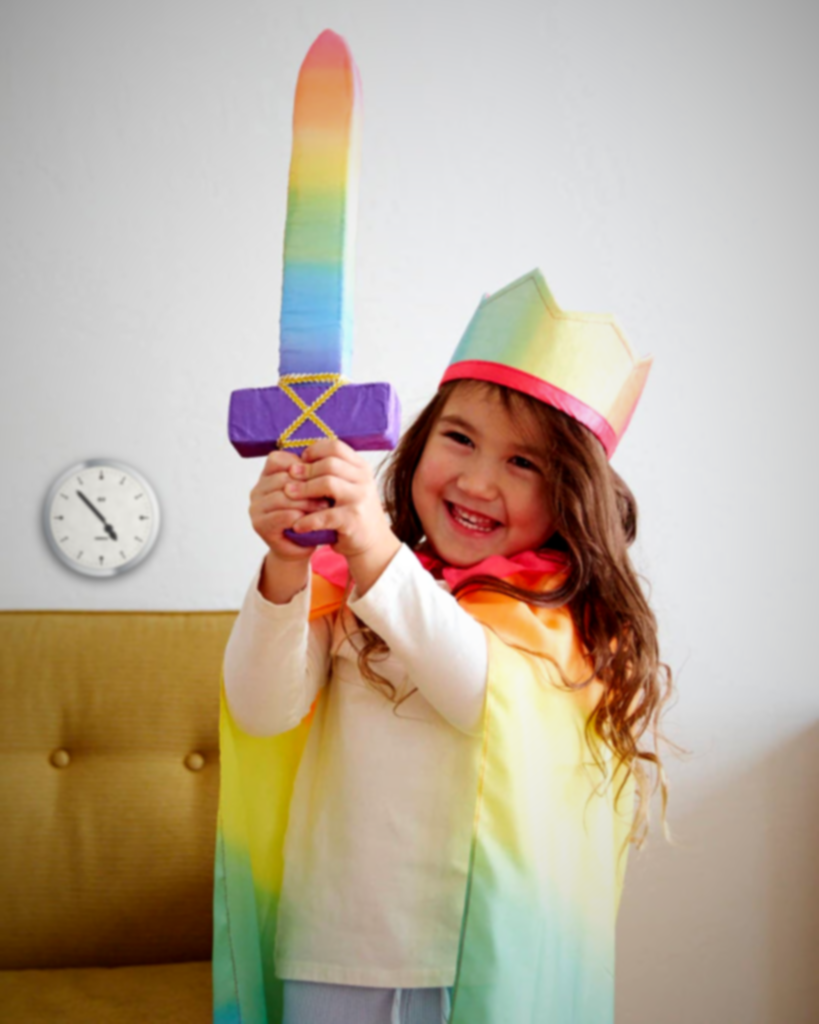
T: 4 h 53 min
